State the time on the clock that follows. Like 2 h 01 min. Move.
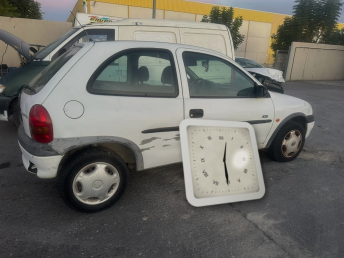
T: 12 h 30 min
